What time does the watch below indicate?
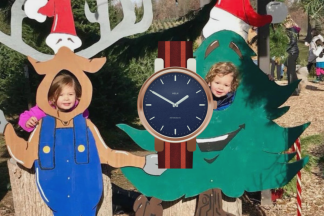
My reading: 1:50
